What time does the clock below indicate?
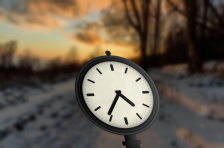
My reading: 4:36
